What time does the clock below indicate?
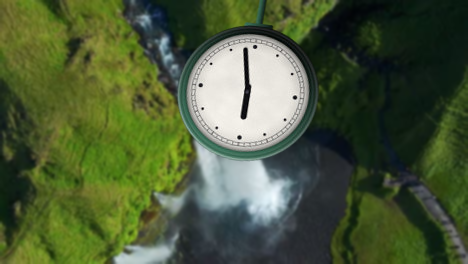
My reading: 5:58
